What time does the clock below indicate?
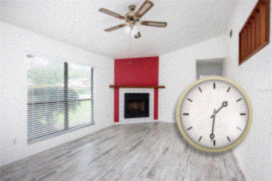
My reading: 1:31
